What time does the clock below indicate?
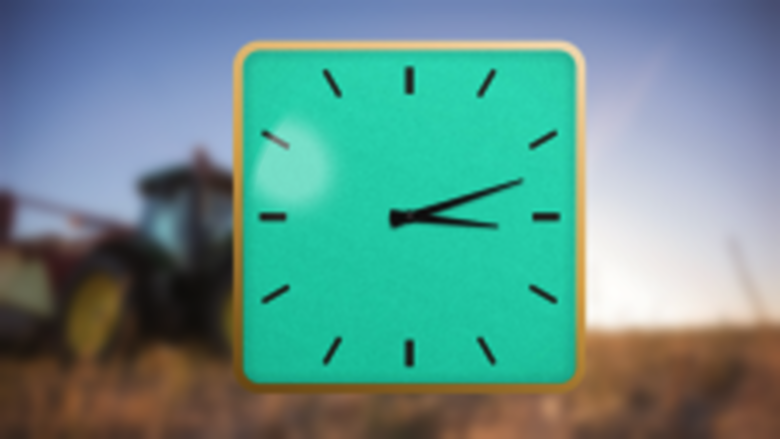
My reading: 3:12
